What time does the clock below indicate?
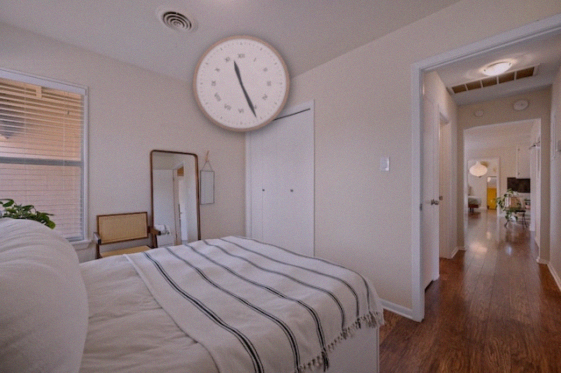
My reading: 11:26
